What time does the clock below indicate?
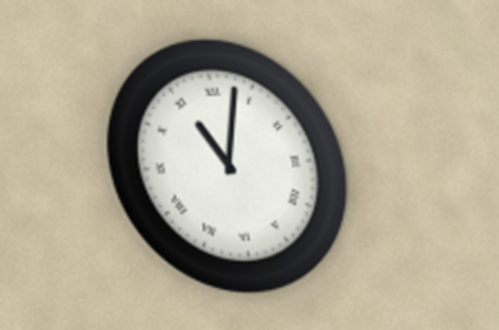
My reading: 11:03
